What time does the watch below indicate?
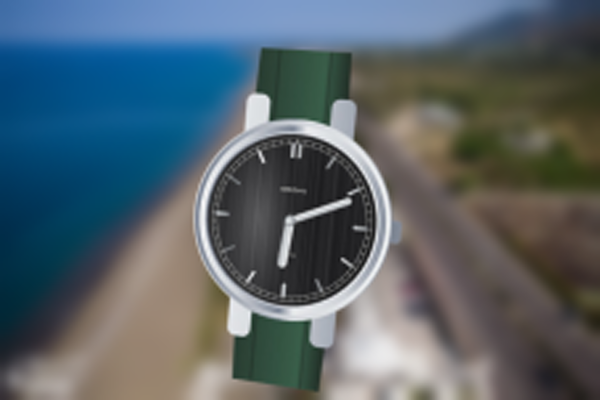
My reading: 6:11
